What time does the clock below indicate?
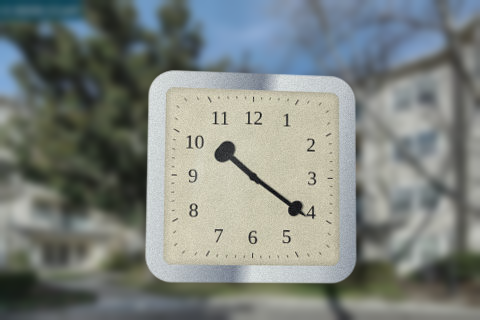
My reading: 10:21
